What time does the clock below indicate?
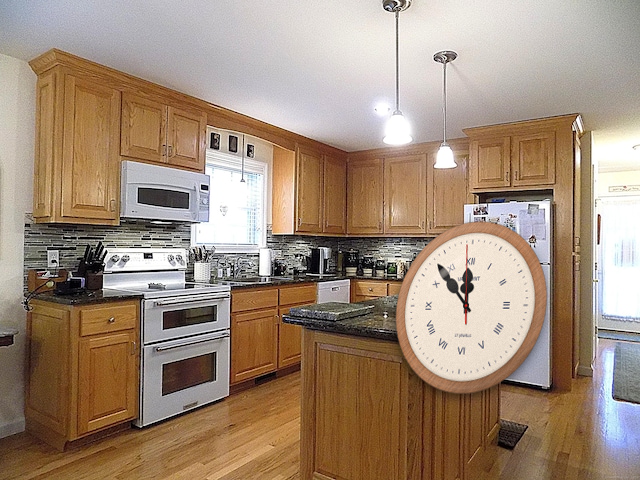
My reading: 11:52:59
